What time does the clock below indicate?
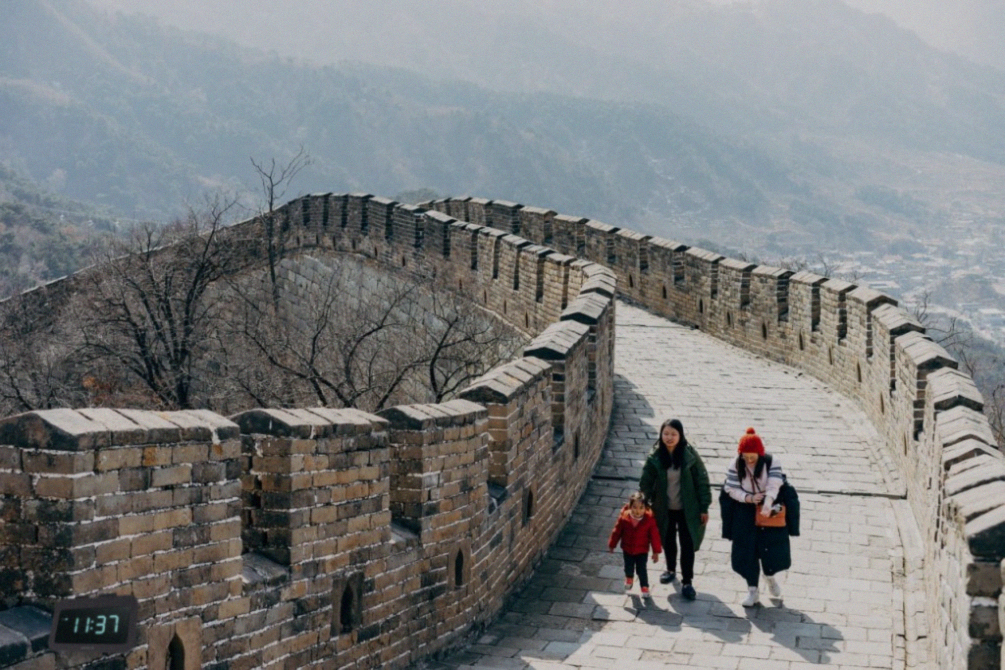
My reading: 11:37
